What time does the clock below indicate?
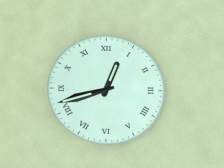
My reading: 12:42
